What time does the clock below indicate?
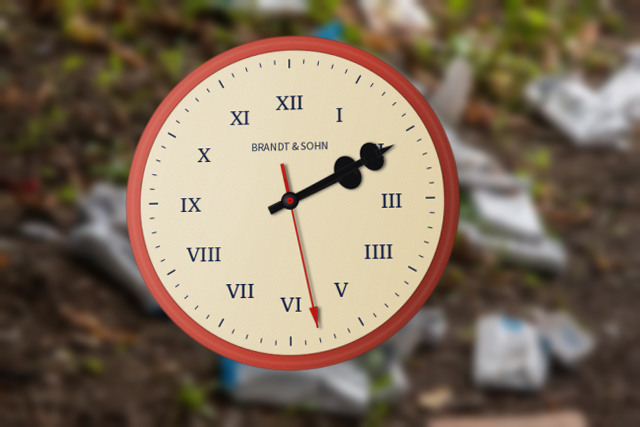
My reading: 2:10:28
